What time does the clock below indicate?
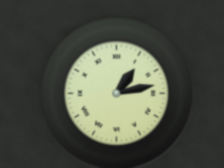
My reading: 1:13
